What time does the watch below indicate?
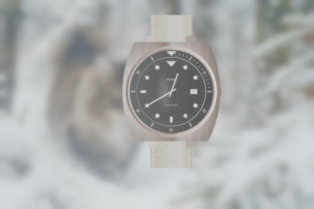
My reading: 12:40
